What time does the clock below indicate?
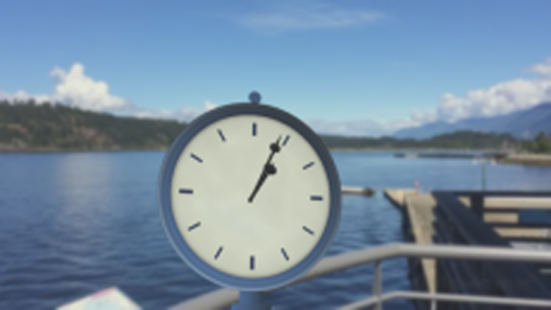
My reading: 1:04
